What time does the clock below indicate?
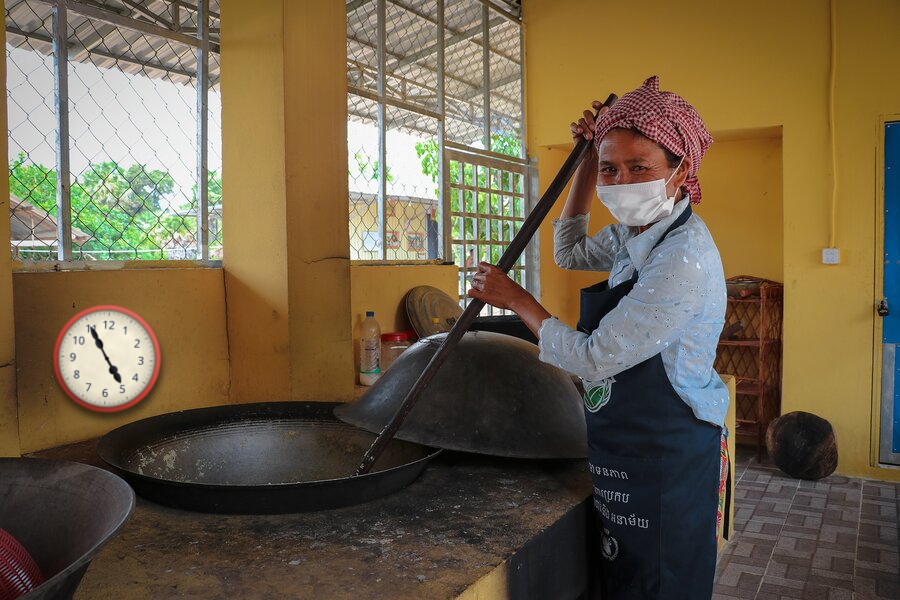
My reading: 4:55
